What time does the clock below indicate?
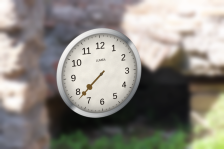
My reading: 7:38
